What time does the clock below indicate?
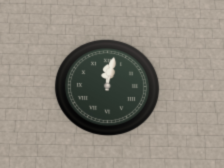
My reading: 12:02
